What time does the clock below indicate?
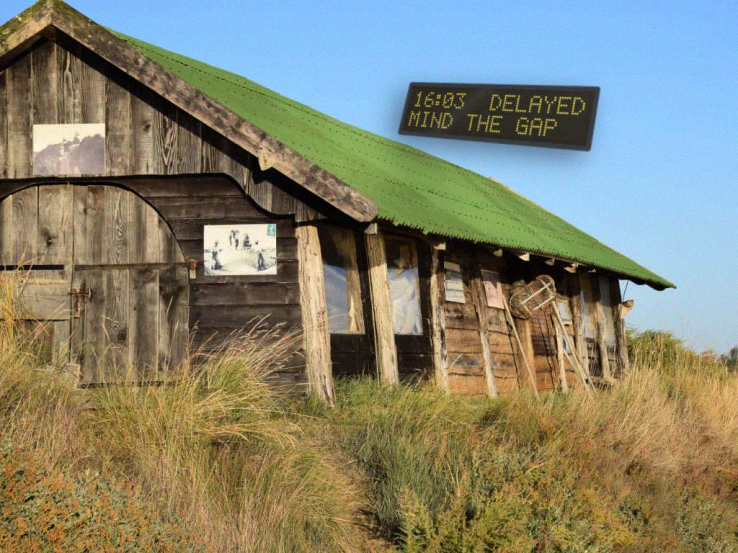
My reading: 16:03
